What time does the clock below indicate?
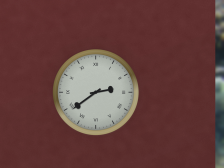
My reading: 2:39
